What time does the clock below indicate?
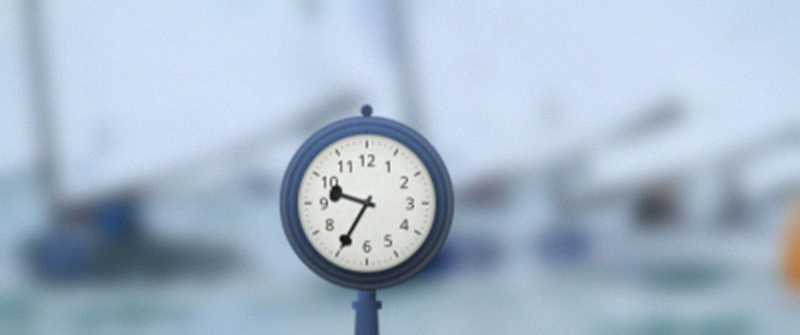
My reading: 9:35
